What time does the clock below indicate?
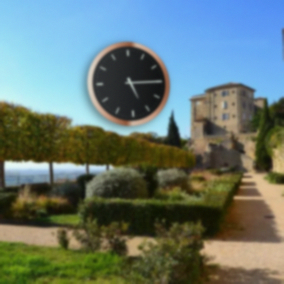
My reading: 5:15
